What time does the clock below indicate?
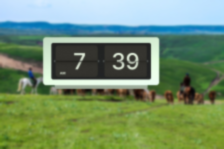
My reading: 7:39
